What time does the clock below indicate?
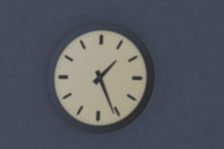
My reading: 1:26
